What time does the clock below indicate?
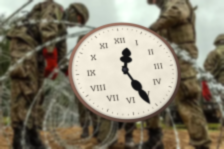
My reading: 12:26
